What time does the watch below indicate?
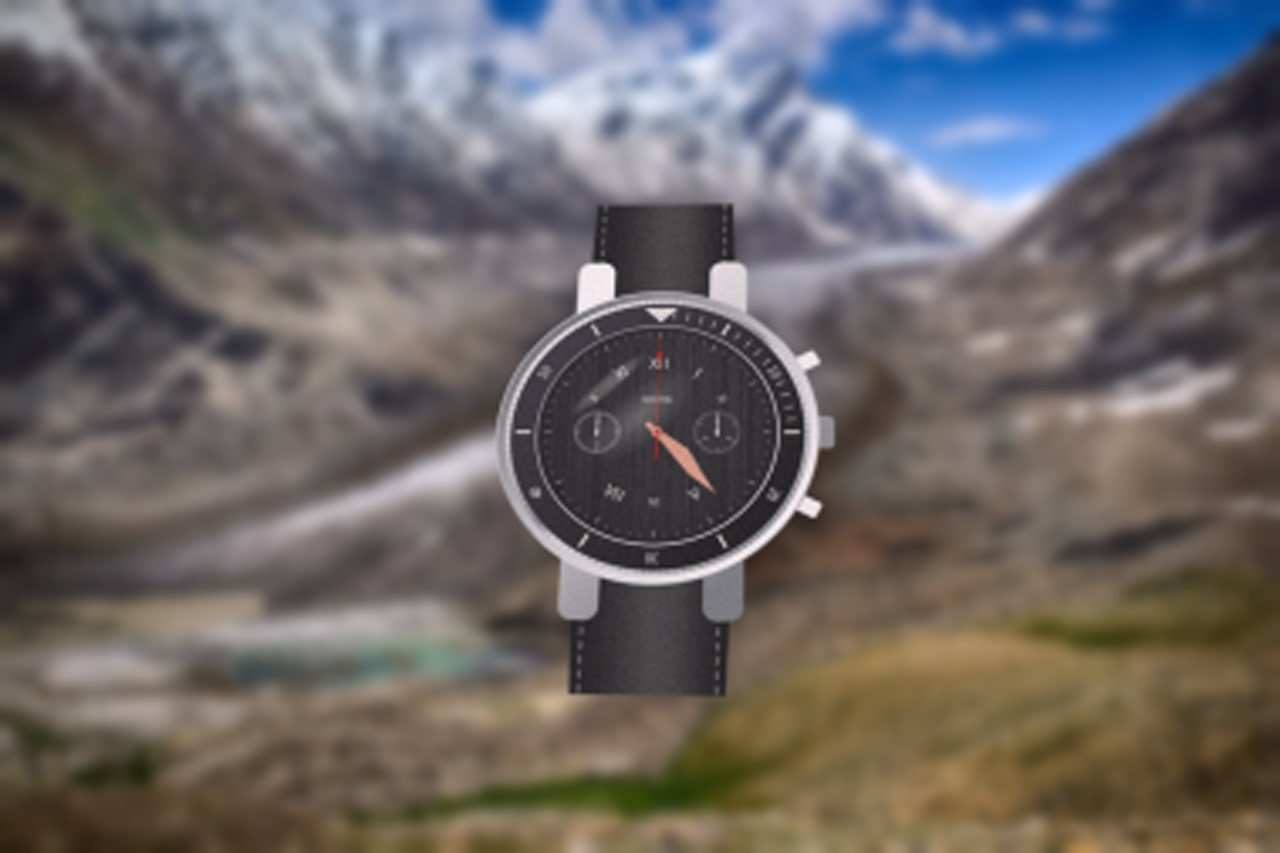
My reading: 4:23
